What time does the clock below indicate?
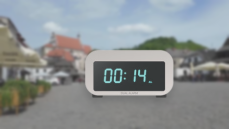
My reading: 0:14
